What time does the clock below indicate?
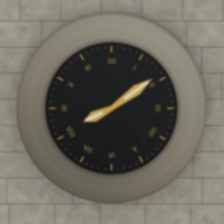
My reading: 8:09
